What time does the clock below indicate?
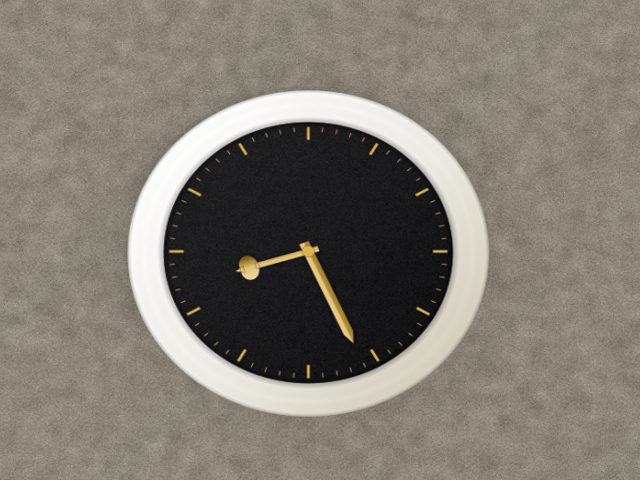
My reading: 8:26
